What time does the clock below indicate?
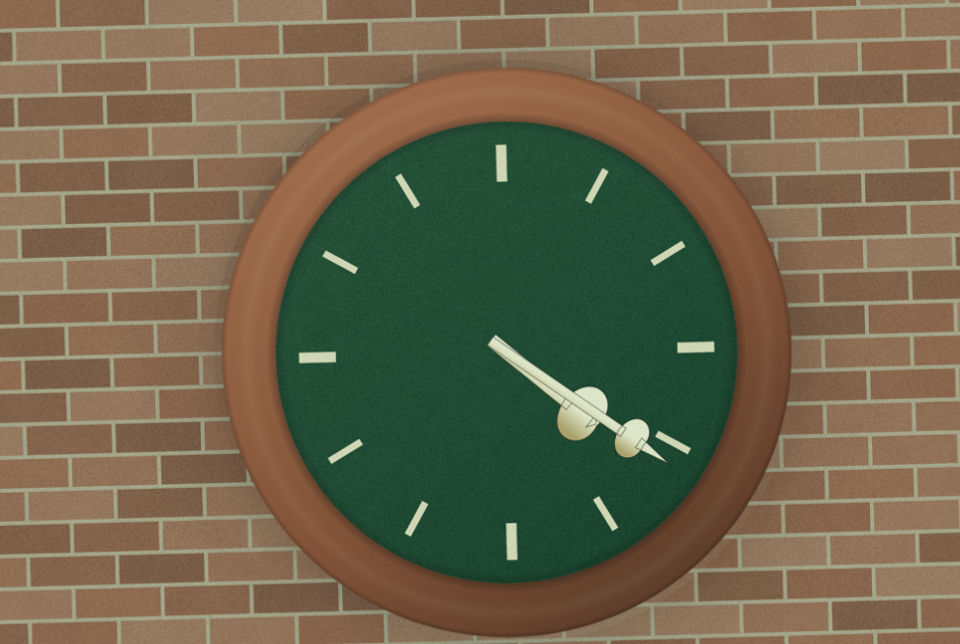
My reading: 4:21
